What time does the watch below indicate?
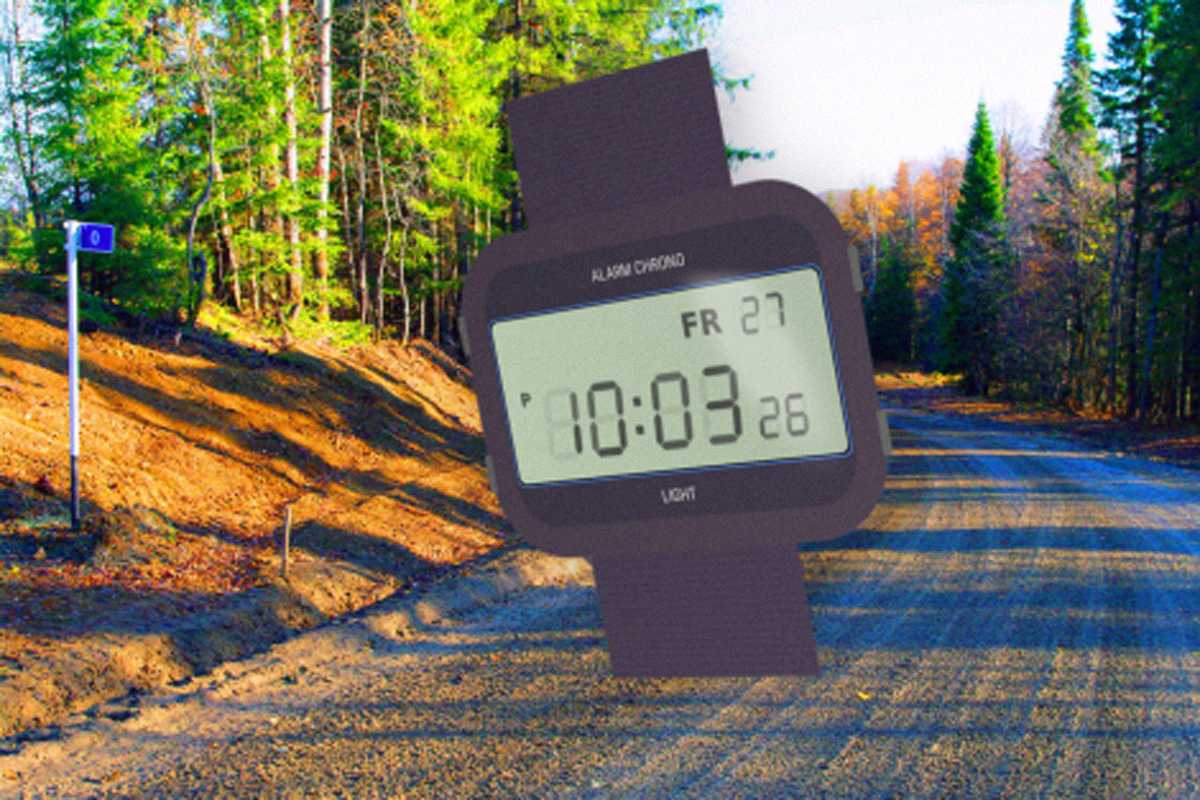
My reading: 10:03:26
